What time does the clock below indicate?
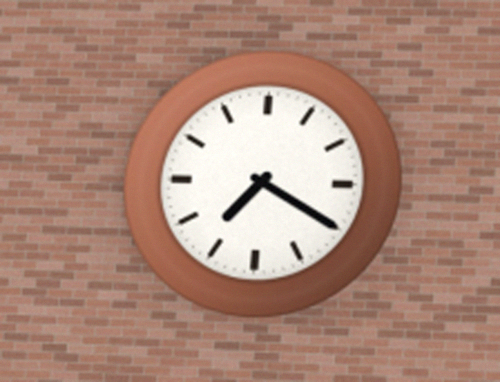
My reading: 7:20
